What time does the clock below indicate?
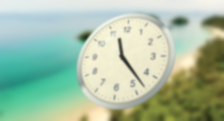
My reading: 11:23
